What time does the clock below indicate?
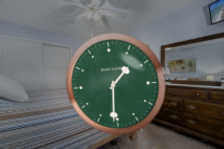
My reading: 1:31
